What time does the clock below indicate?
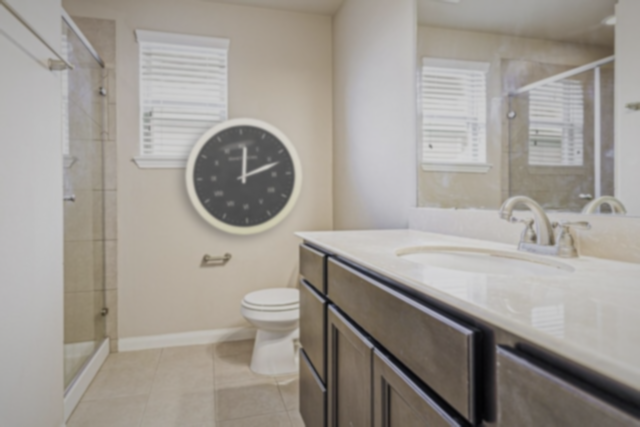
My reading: 12:12
